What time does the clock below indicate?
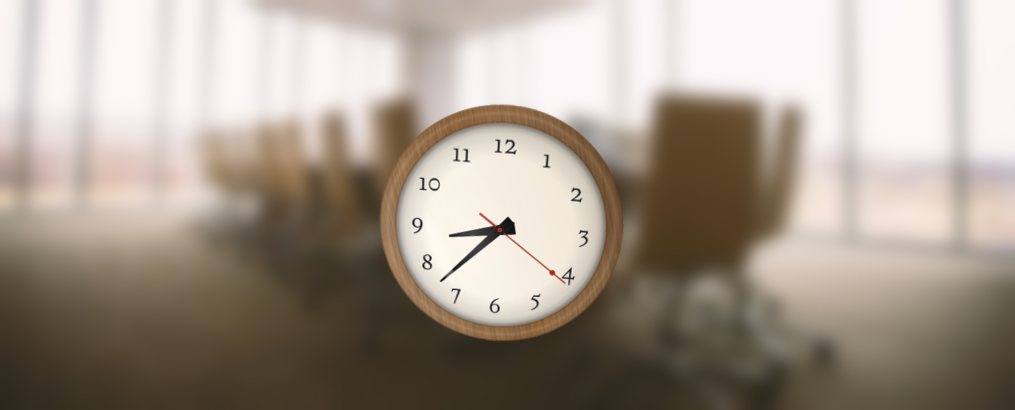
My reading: 8:37:21
